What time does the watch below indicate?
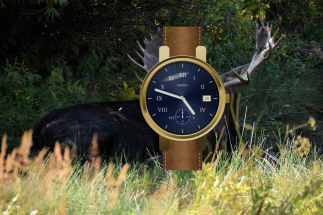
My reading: 4:48
